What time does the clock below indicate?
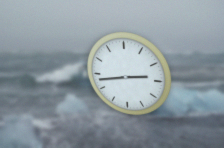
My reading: 2:43
